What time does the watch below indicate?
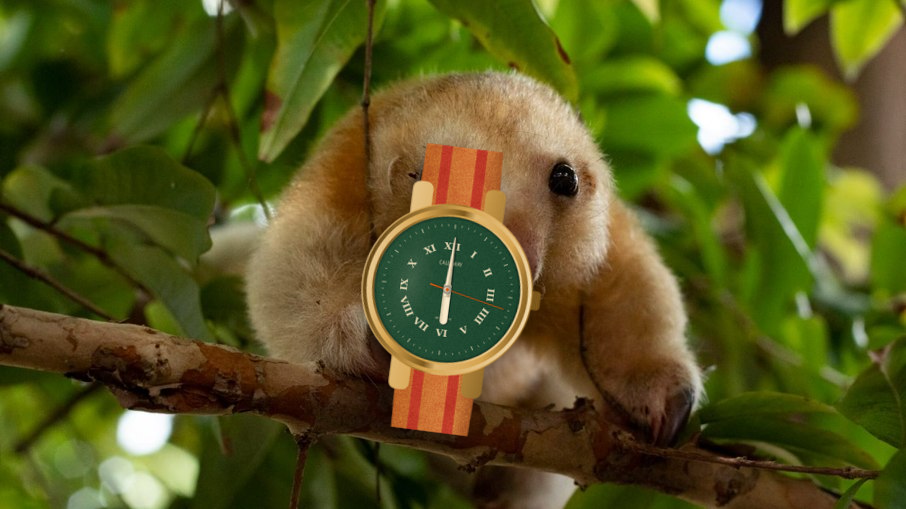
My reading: 6:00:17
